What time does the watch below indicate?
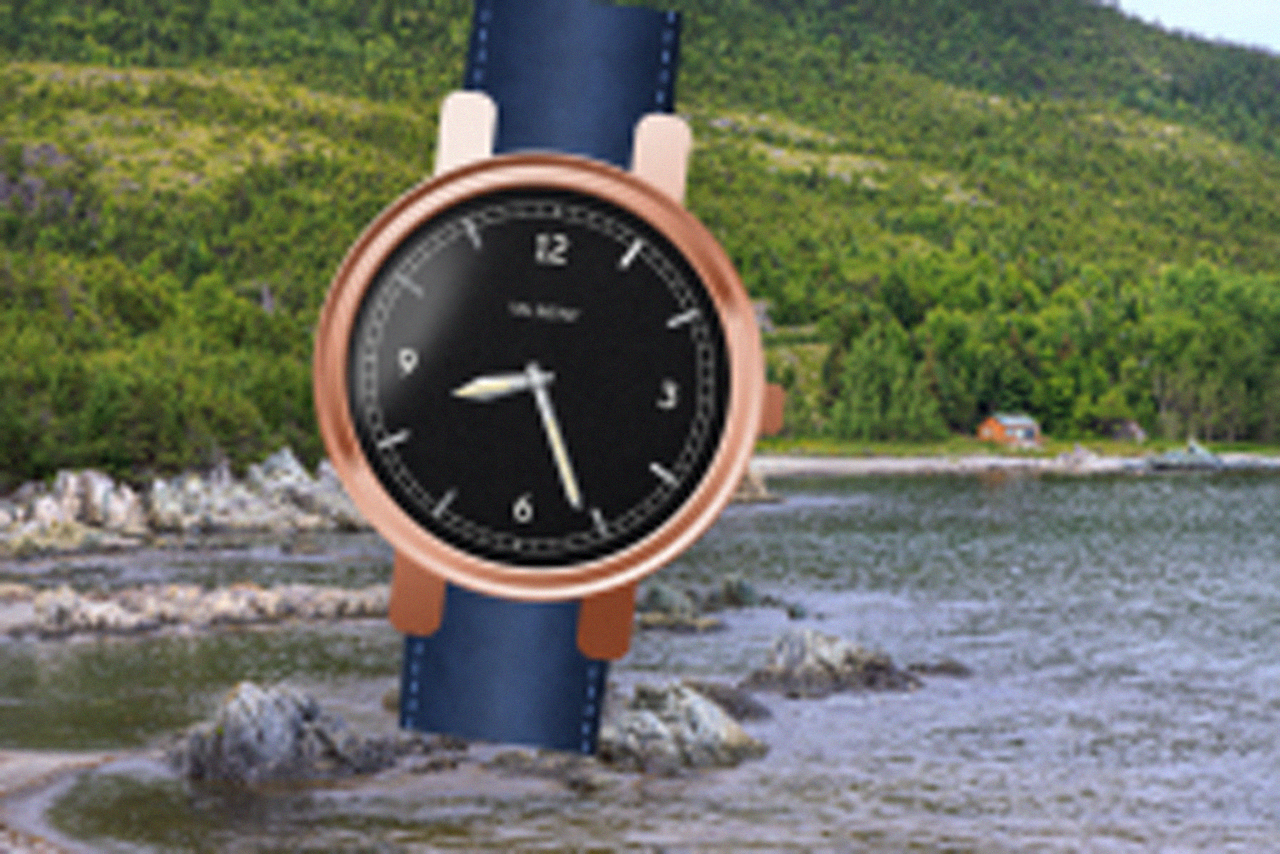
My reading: 8:26
